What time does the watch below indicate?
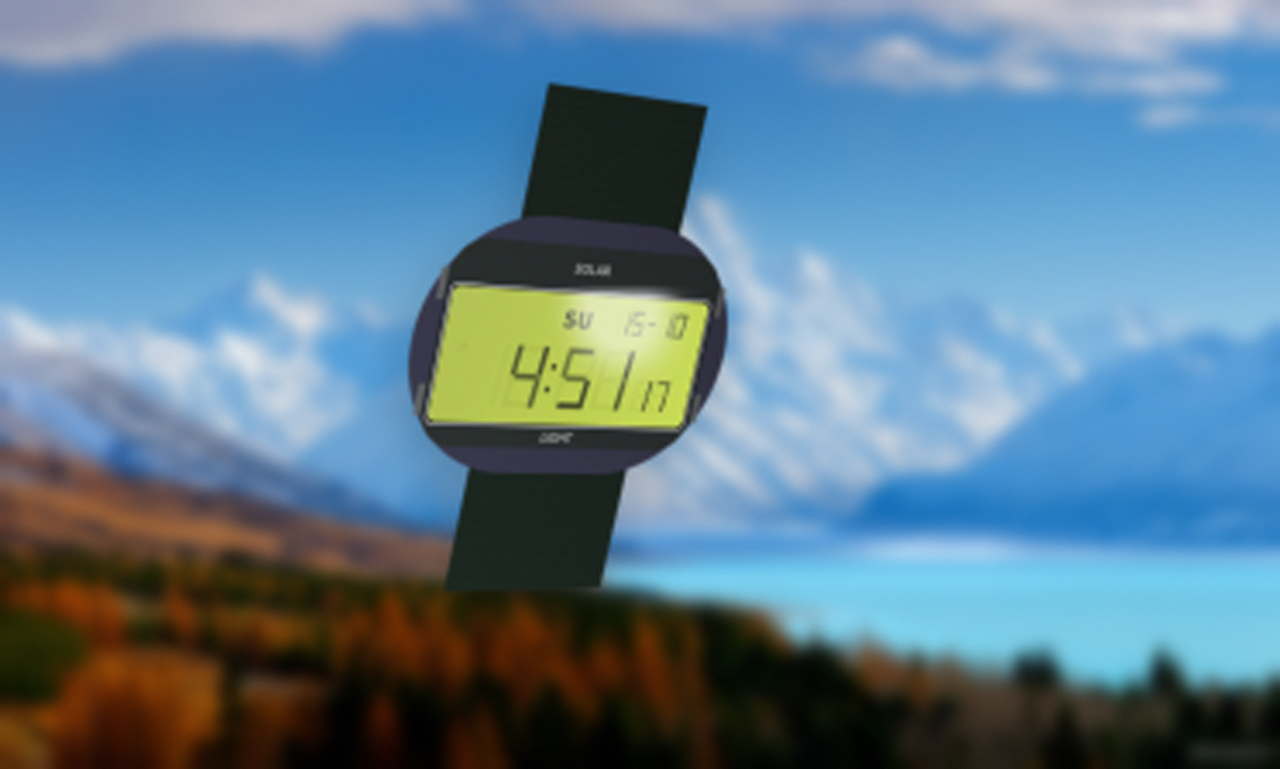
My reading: 4:51:17
